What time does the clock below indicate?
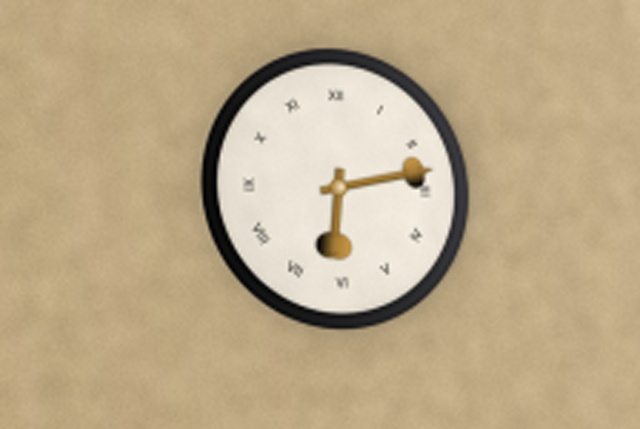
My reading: 6:13
